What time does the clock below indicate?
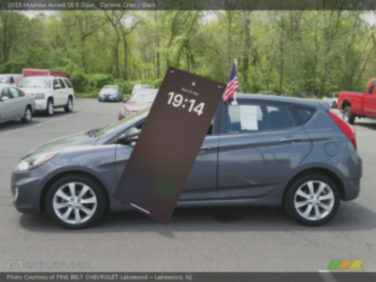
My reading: 19:14
